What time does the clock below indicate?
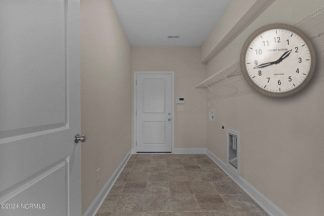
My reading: 1:43
